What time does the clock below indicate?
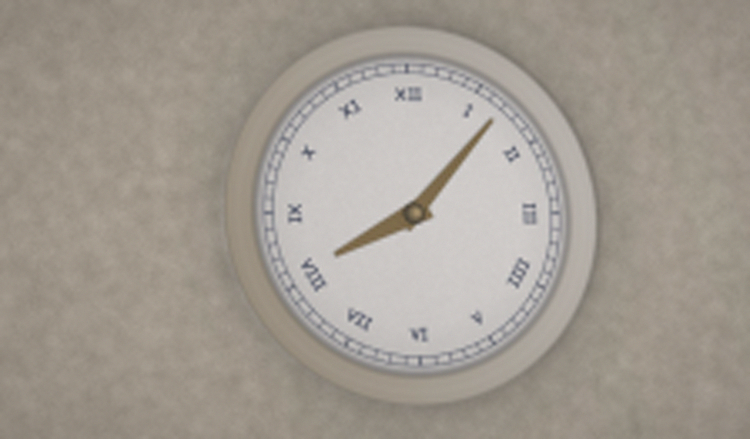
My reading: 8:07
